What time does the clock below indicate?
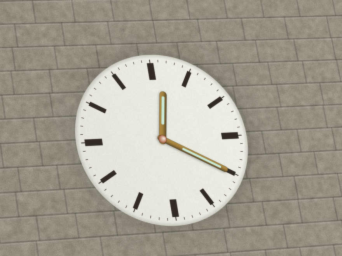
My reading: 12:20
